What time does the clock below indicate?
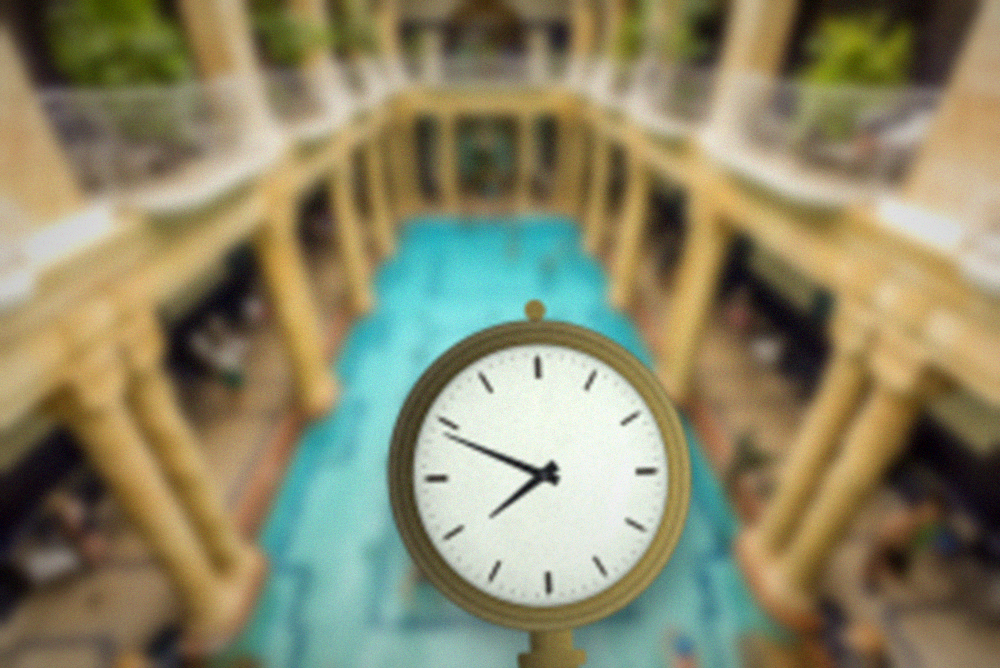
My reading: 7:49
